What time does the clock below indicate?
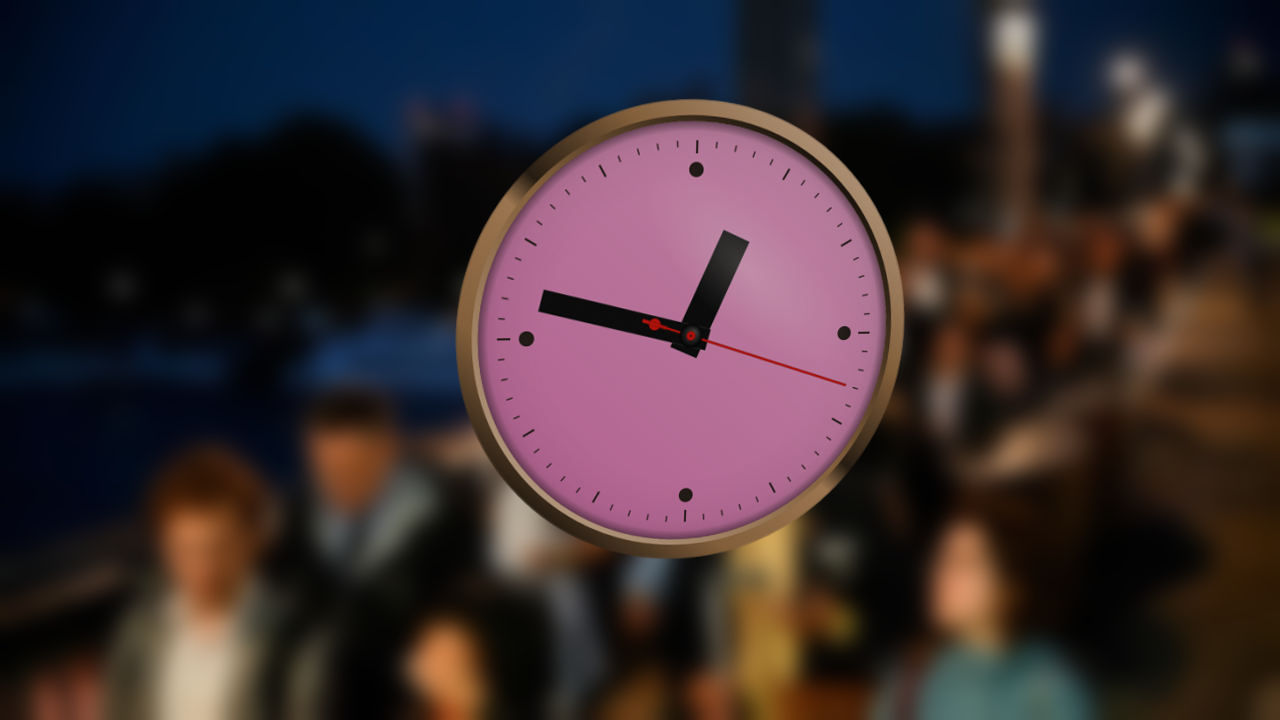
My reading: 12:47:18
